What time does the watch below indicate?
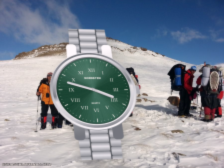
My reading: 3:48
